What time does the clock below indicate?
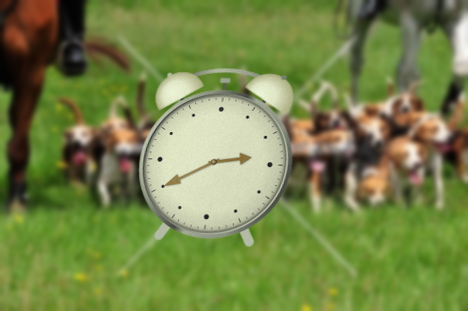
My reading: 2:40
